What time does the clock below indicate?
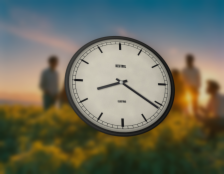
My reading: 8:21
